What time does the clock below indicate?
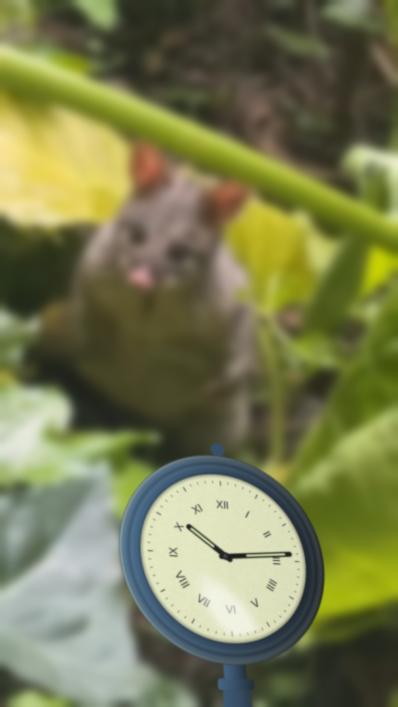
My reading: 10:14
